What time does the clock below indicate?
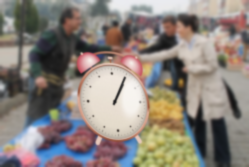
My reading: 1:05
